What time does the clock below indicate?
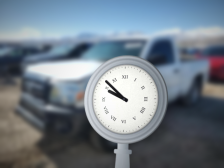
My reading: 9:52
